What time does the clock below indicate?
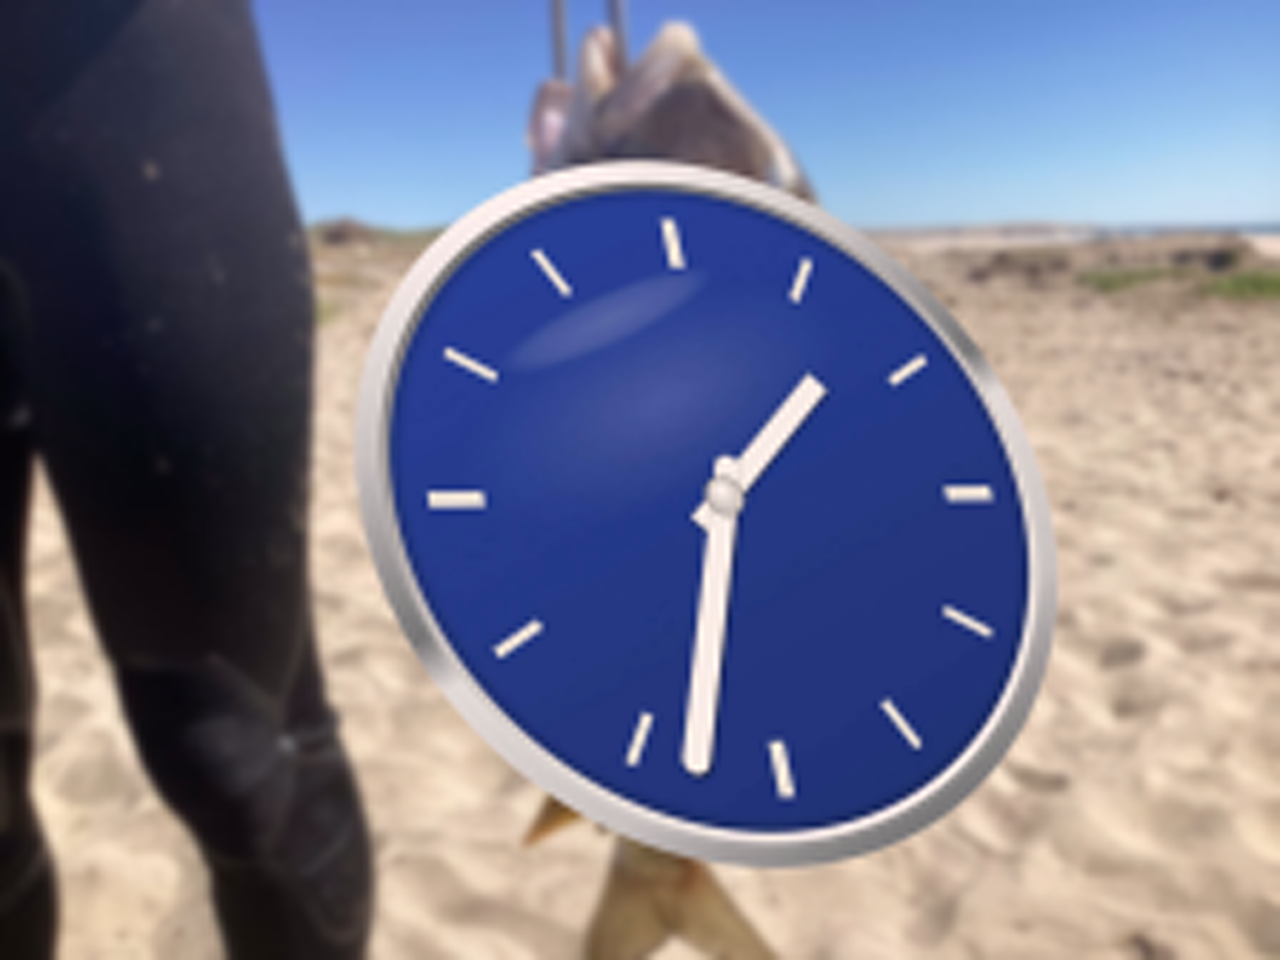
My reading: 1:33
